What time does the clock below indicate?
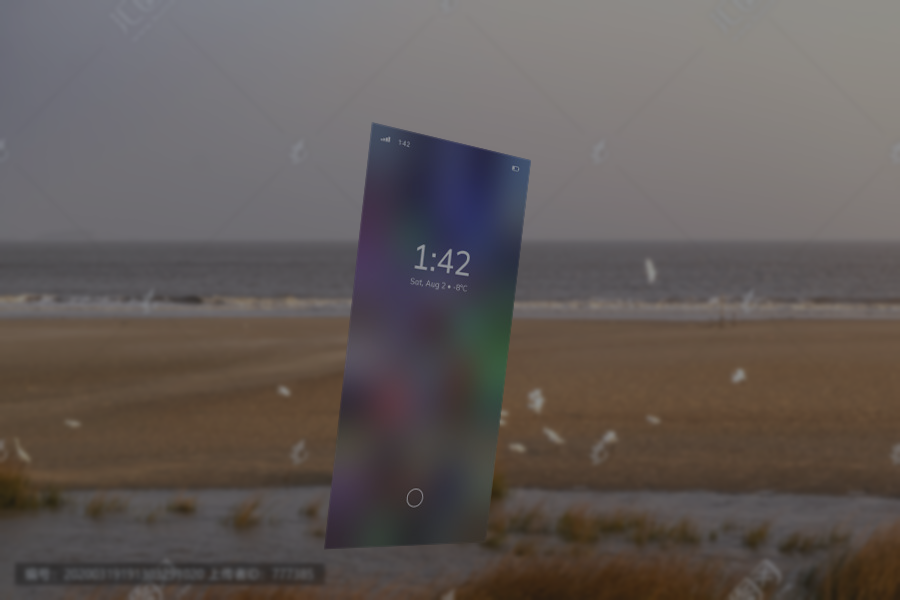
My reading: 1:42
